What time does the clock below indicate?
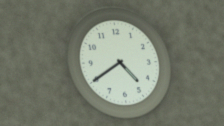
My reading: 4:40
